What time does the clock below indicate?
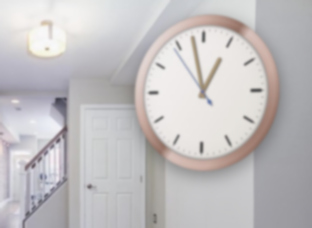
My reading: 12:57:54
